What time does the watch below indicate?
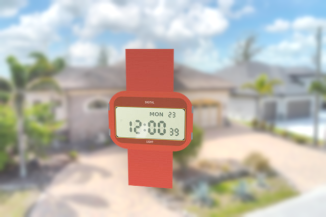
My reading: 12:00:39
